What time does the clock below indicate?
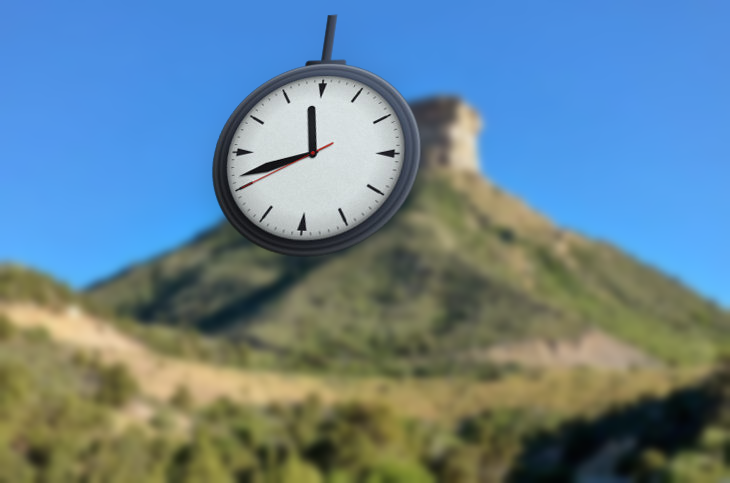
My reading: 11:41:40
